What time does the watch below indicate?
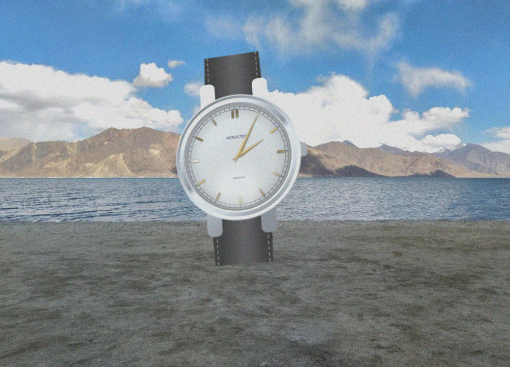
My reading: 2:05
